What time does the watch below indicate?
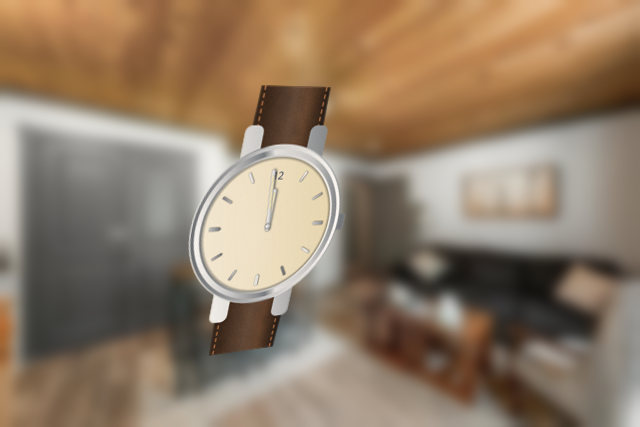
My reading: 11:59
